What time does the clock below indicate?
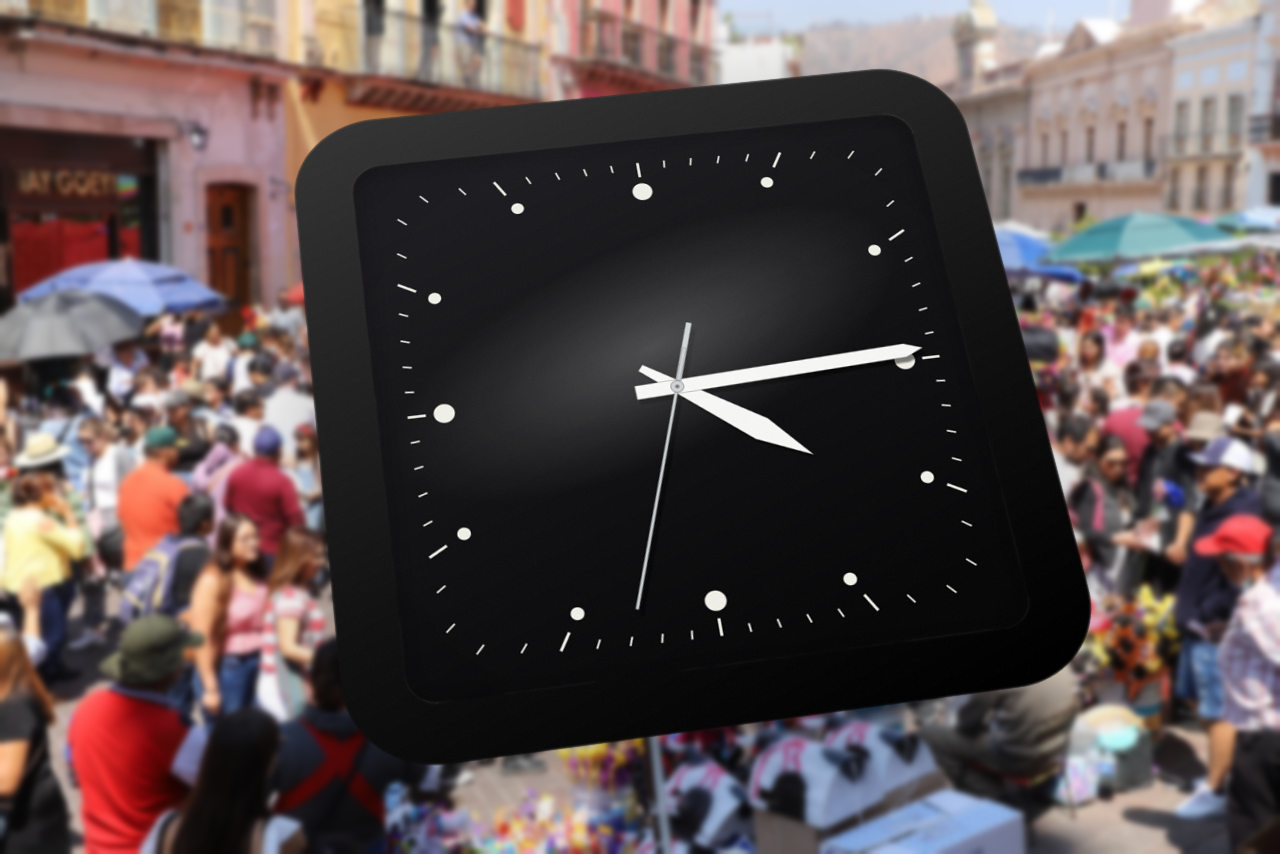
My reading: 4:14:33
